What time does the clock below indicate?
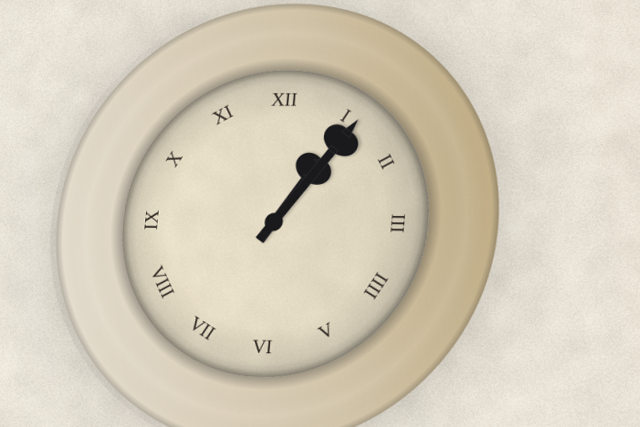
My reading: 1:06
